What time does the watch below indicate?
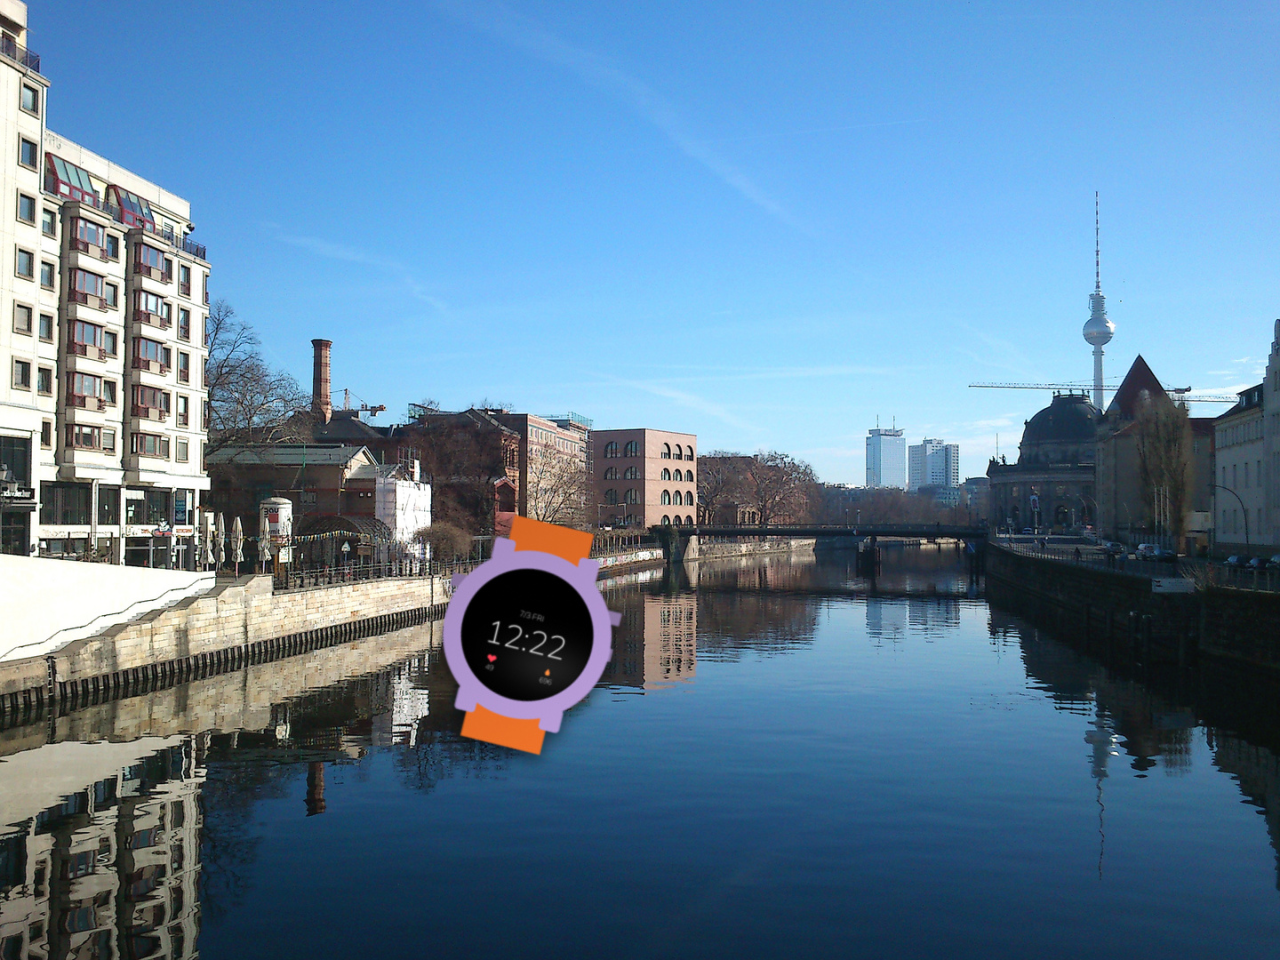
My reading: 12:22
